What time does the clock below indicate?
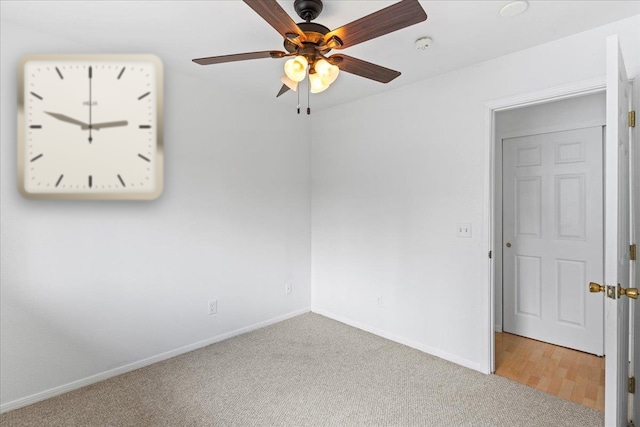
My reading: 2:48:00
